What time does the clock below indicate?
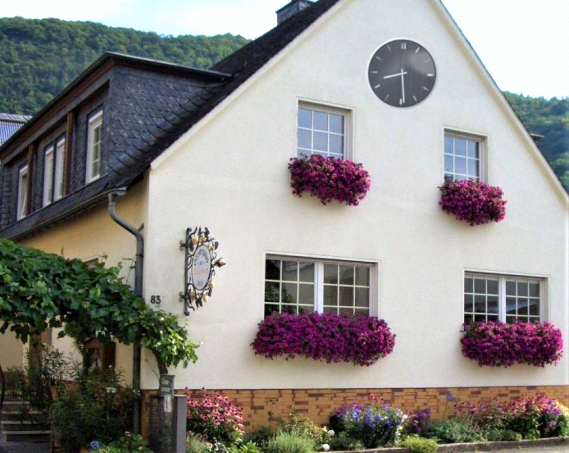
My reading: 8:29
